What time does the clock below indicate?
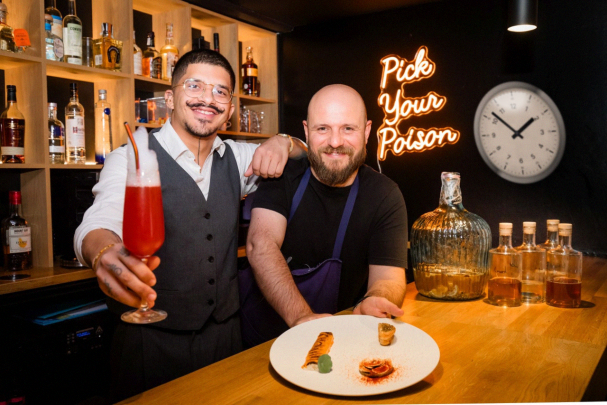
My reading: 1:52
